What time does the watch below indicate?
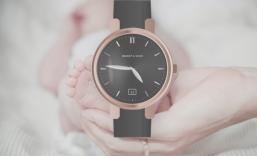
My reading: 4:46
